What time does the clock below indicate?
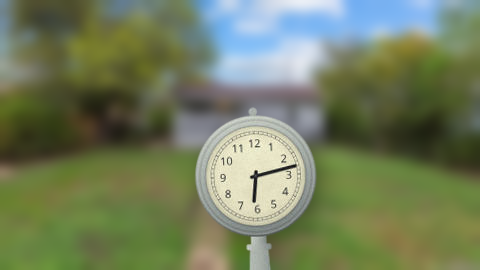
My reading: 6:13
